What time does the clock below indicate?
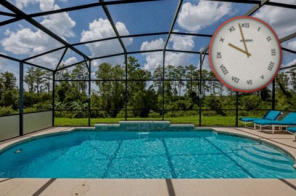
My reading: 9:58
